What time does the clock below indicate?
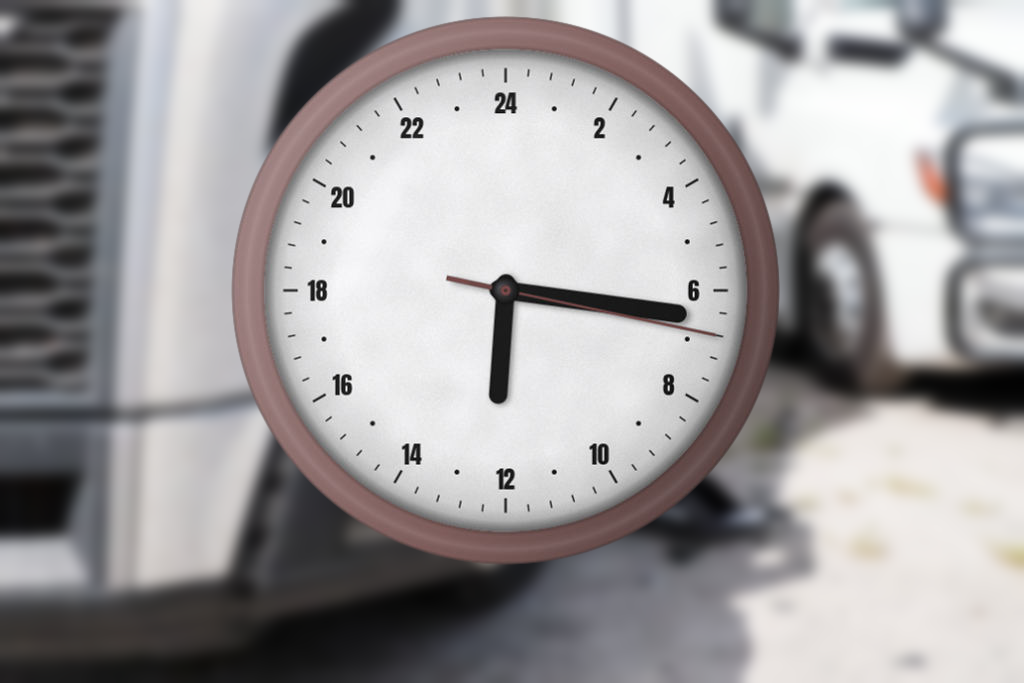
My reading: 12:16:17
